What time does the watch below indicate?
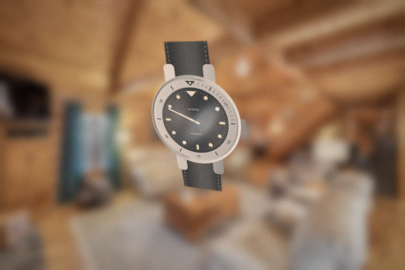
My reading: 9:49
